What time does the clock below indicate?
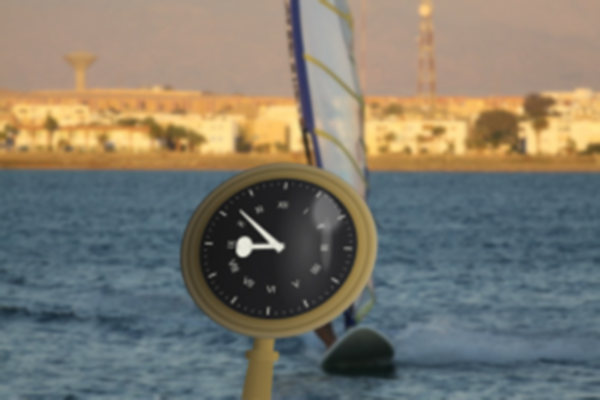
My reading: 8:52
